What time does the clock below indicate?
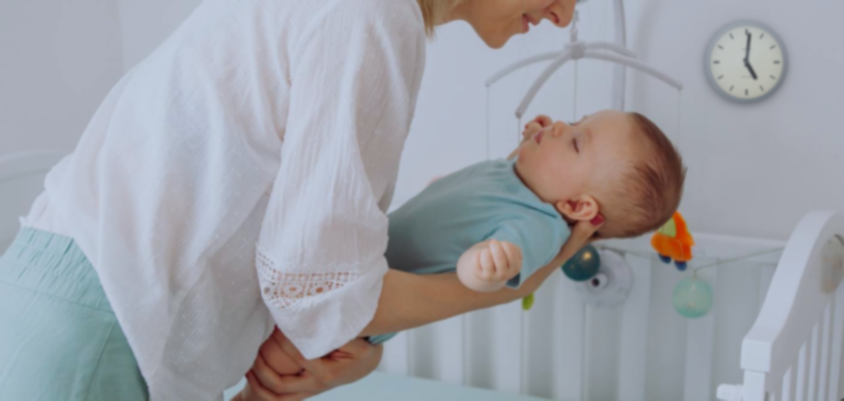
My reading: 5:01
